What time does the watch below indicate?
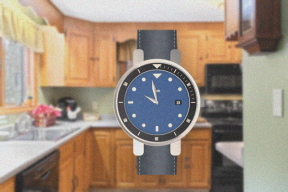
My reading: 9:58
